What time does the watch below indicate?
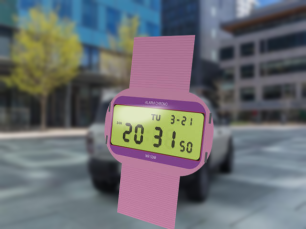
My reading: 20:31:50
